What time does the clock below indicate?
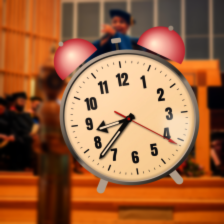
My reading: 8:37:21
